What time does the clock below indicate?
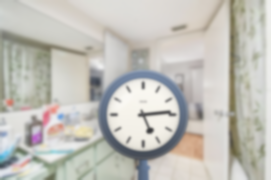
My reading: 5:14
